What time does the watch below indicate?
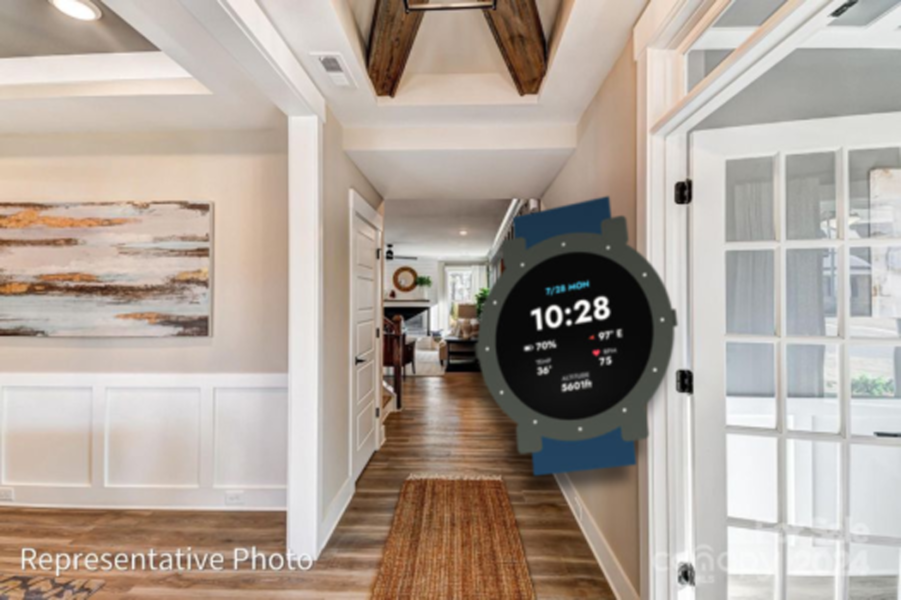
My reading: 10:28
